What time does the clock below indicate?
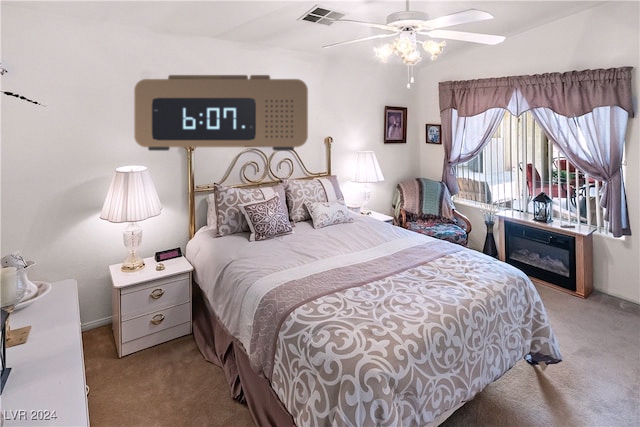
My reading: 6:07
